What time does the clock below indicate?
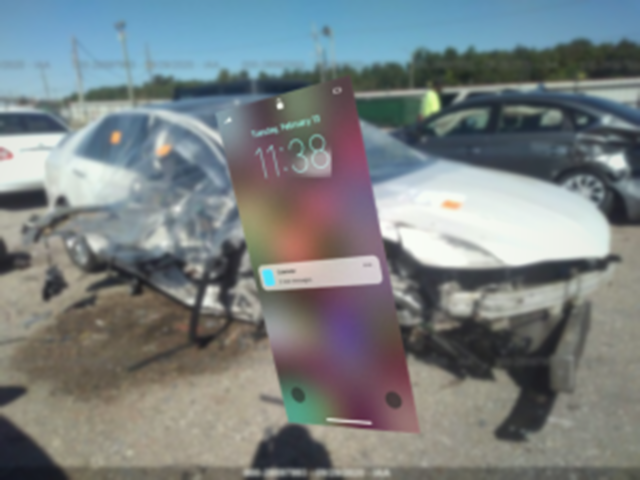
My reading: 11:38
